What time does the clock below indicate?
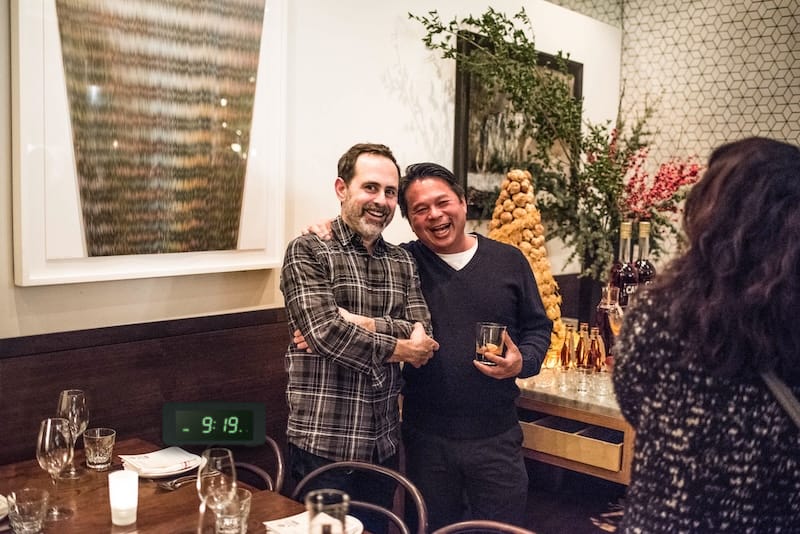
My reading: 9:19
